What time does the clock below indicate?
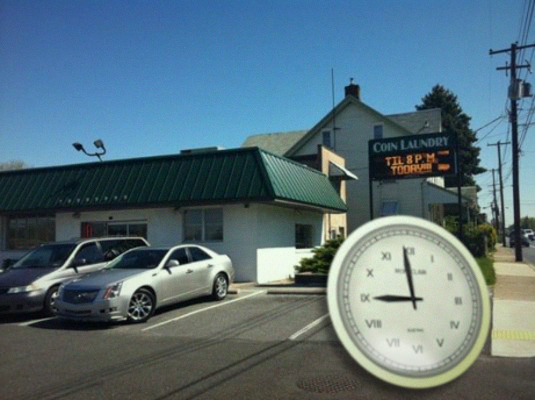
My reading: 8:59
